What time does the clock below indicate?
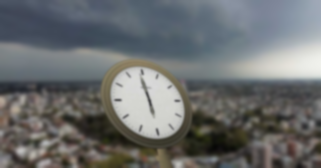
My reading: 5:59
